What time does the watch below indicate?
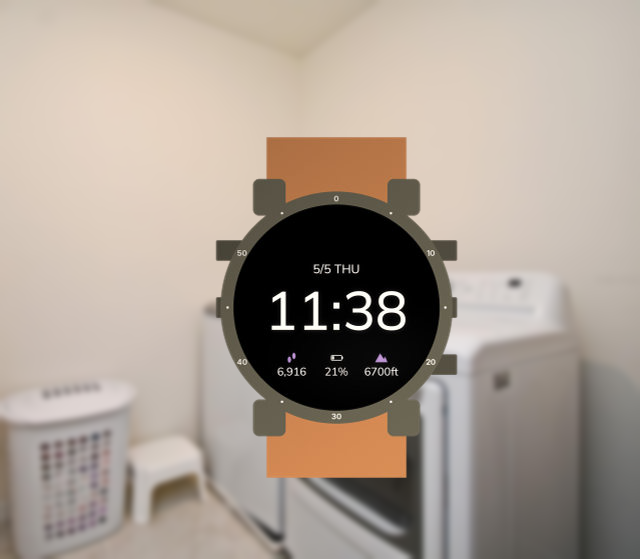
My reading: 11:38
